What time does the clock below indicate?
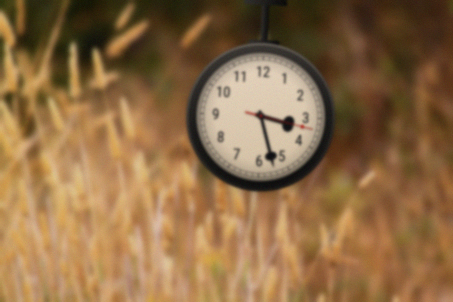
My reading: 3:27:17
